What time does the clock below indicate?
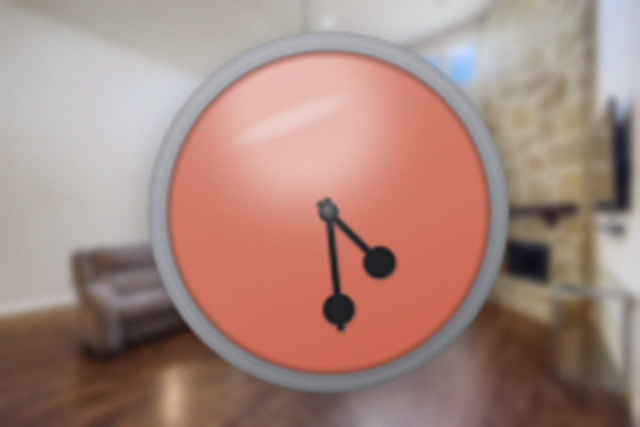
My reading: 4:29
